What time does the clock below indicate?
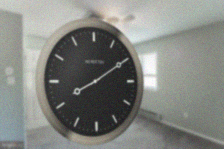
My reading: 8:10
